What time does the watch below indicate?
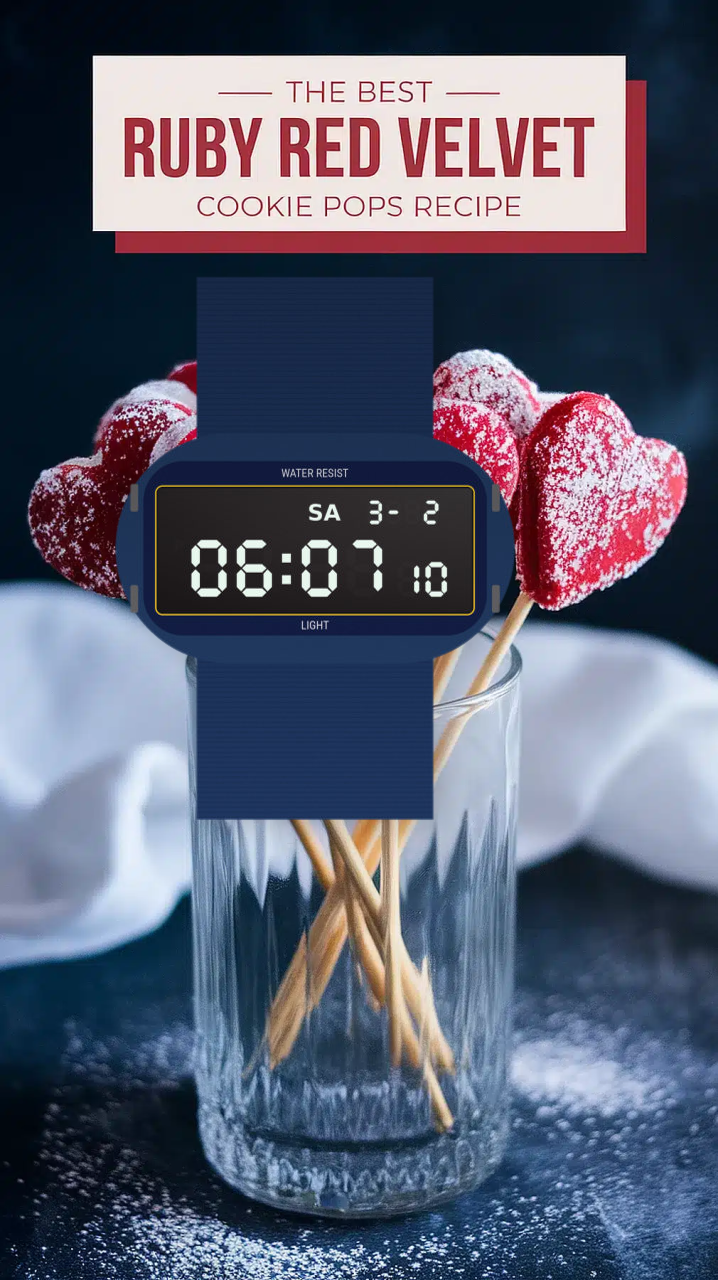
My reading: 6:07:10
